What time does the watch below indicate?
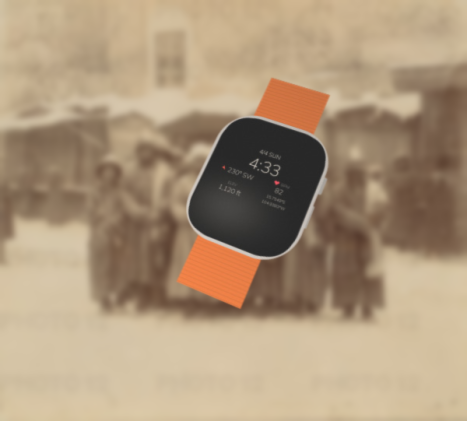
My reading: 4:33
